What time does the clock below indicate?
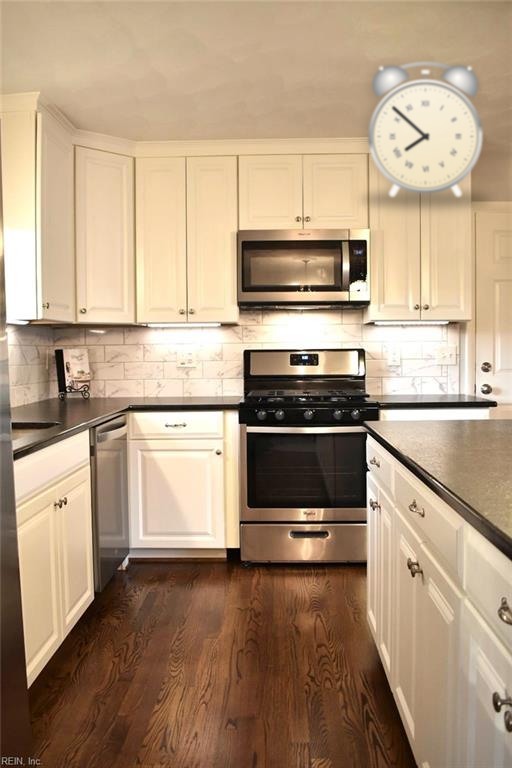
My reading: 7:52
